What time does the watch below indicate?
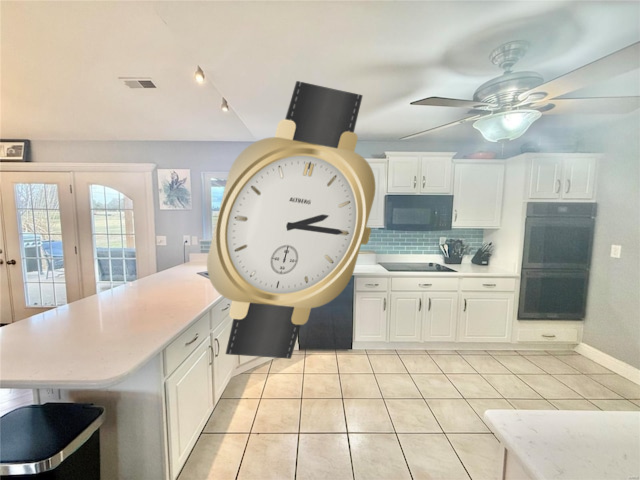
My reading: 2:15
